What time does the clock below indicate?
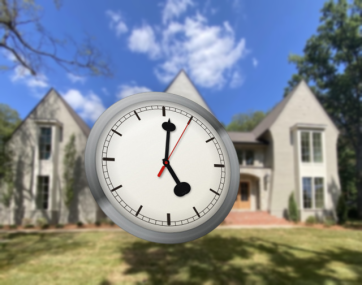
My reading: 5:01:05
